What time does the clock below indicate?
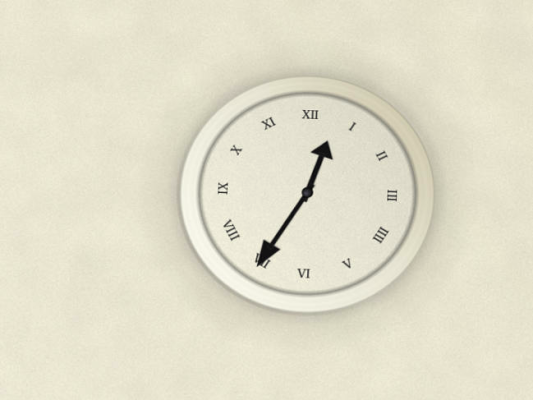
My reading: 12:35
